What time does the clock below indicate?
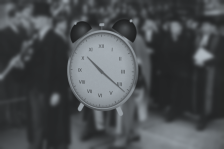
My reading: 10:21
